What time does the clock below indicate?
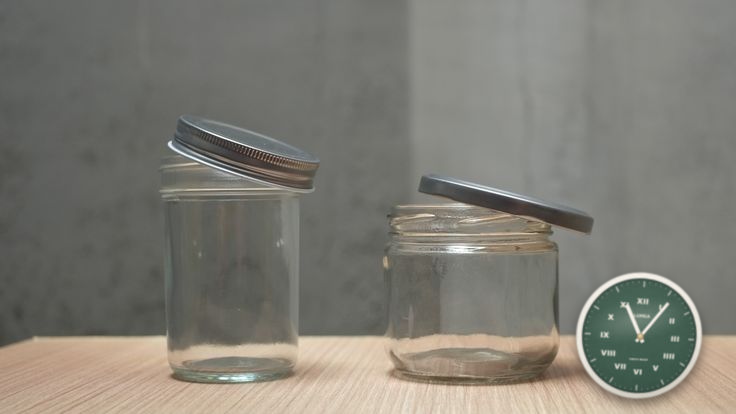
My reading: 11:06
